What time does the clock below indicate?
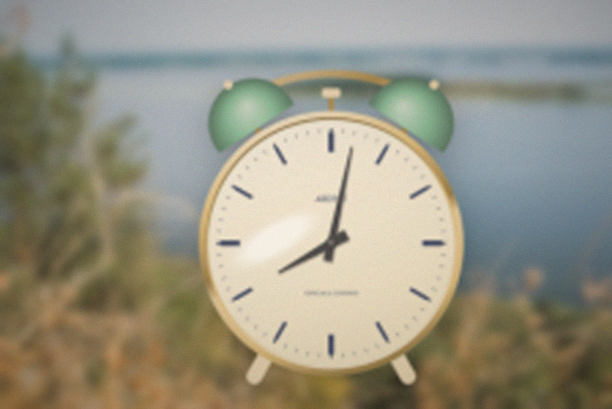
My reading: 8:02
